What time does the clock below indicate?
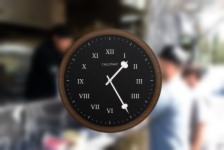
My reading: 1:25
